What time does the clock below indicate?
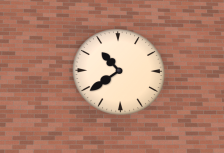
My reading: 10:39
